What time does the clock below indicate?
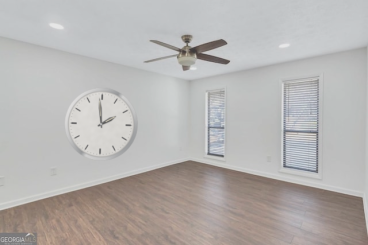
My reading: 1:59
